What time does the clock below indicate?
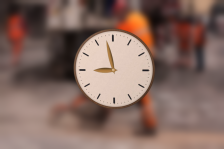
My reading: 8:58
